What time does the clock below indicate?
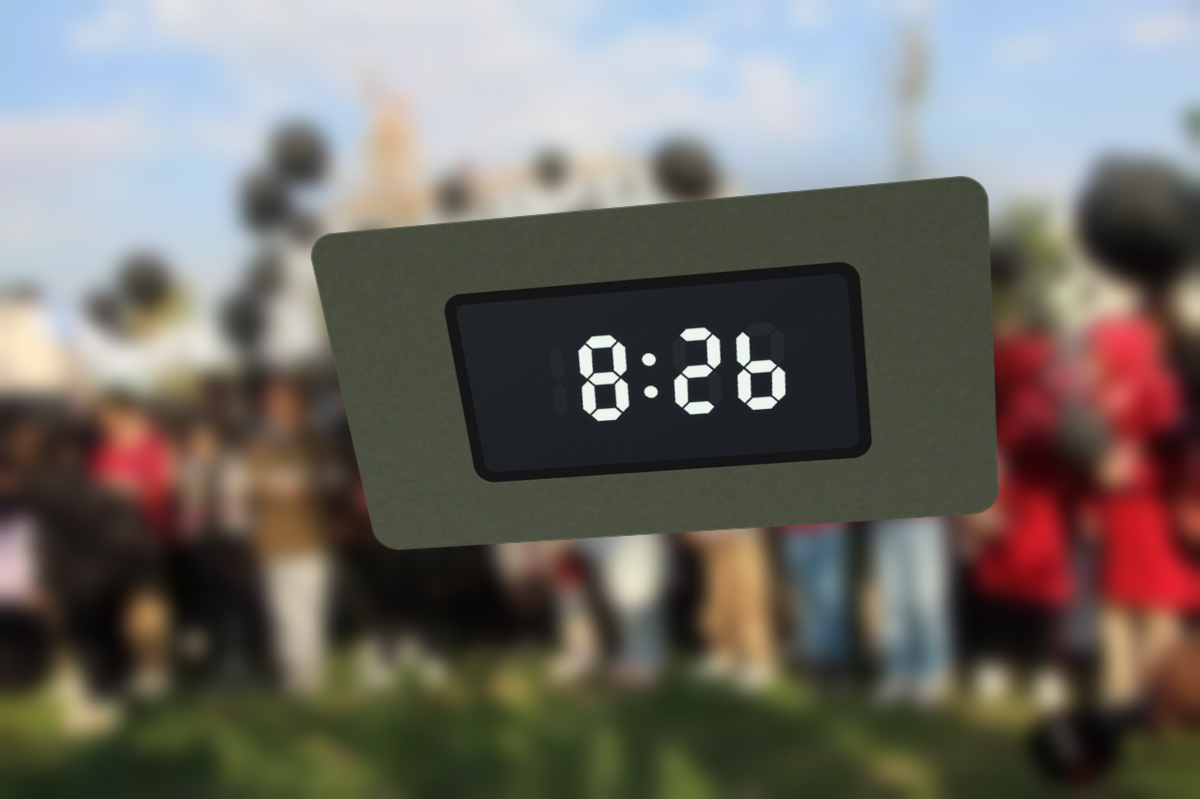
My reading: 8:26
